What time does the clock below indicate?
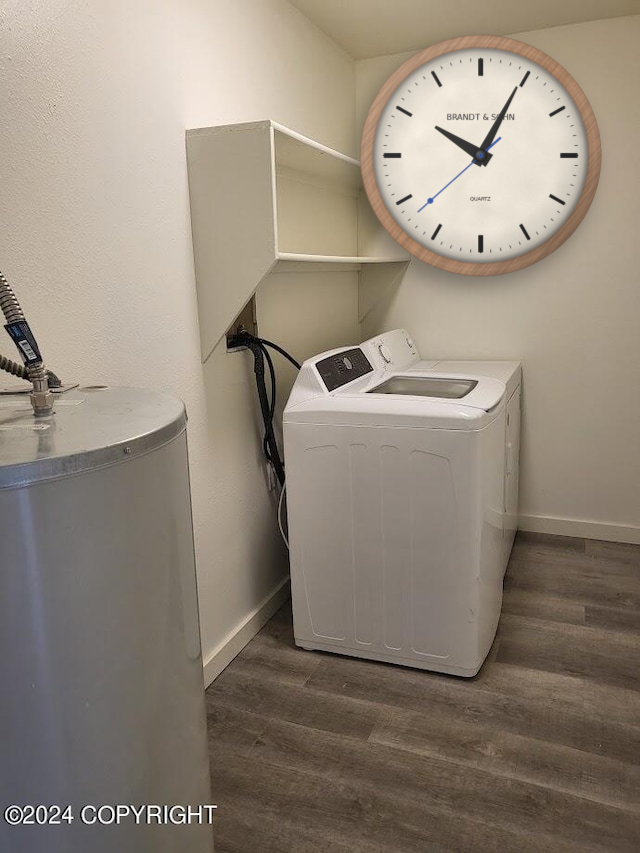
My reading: 10:04:38
